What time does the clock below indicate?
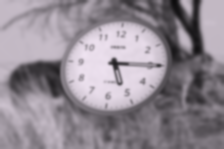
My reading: 5:15
